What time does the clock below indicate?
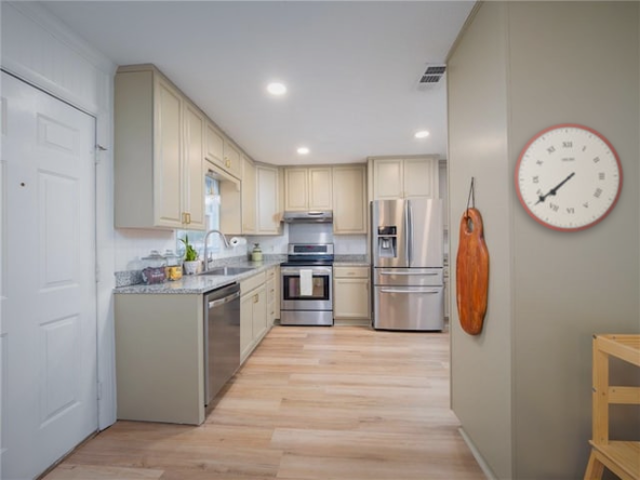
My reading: 7:39
